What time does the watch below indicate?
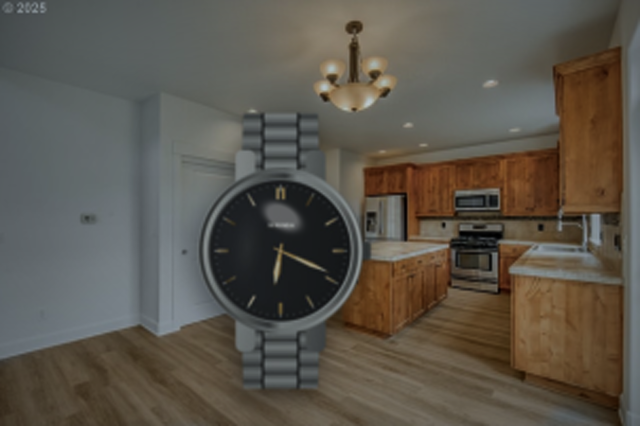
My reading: 6:19
